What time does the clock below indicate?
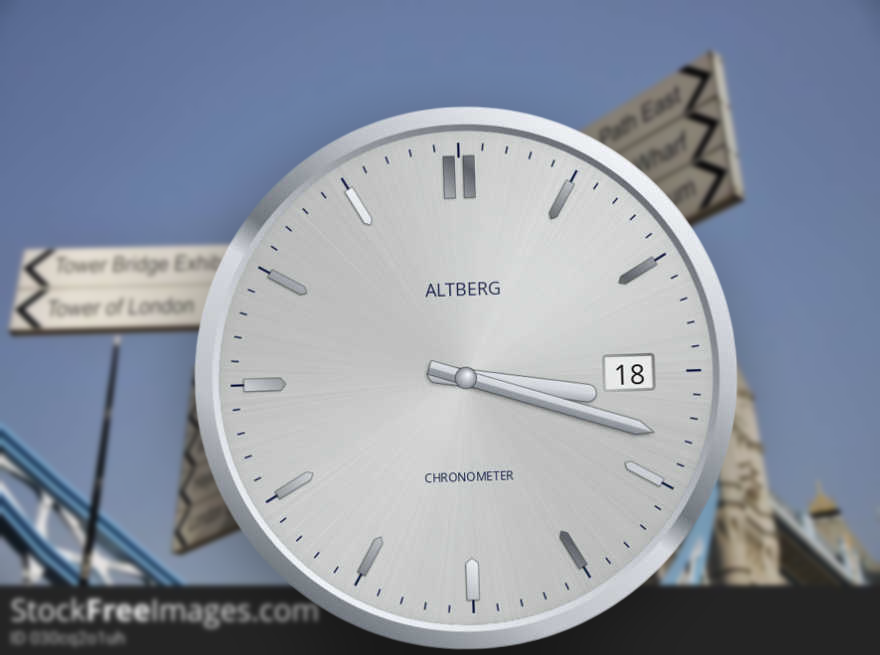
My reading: 3:18
